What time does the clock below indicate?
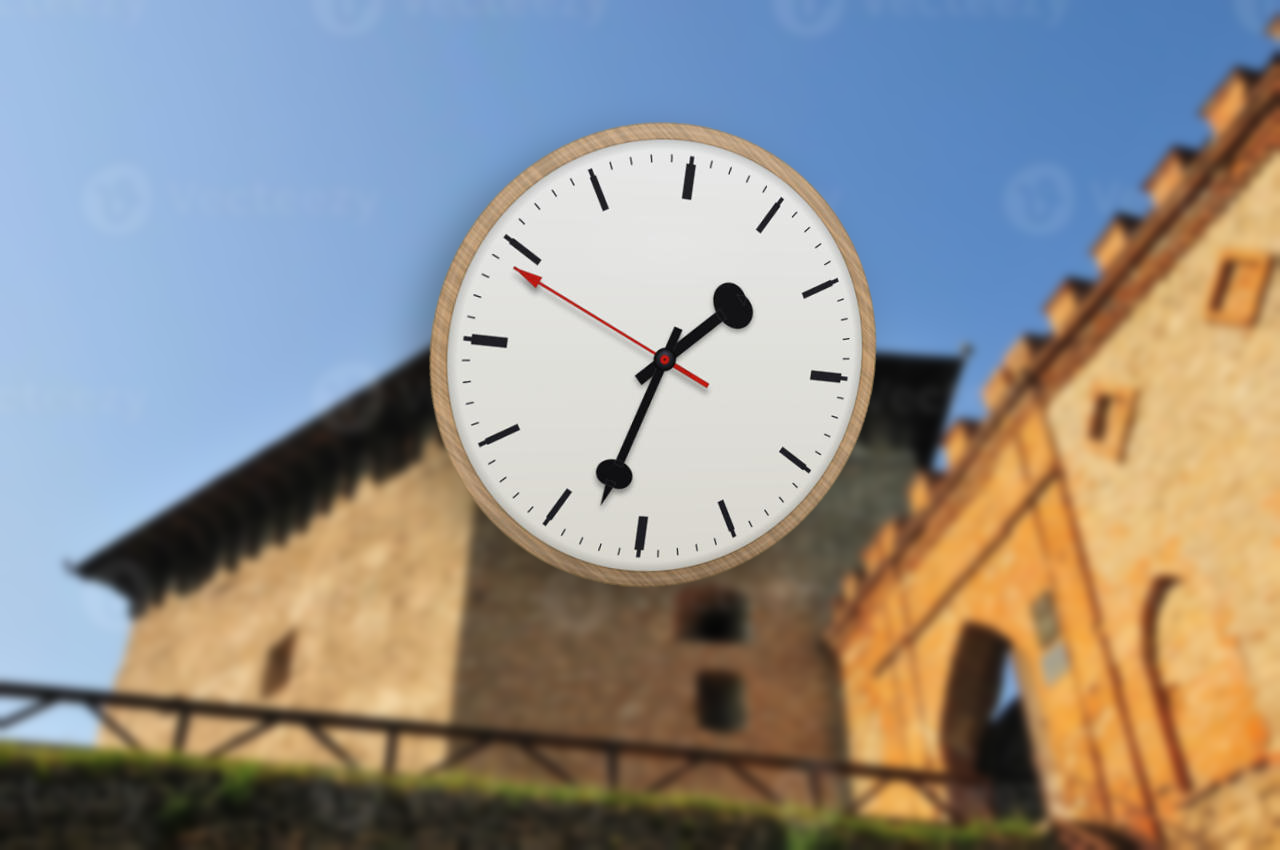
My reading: 1:32:49
